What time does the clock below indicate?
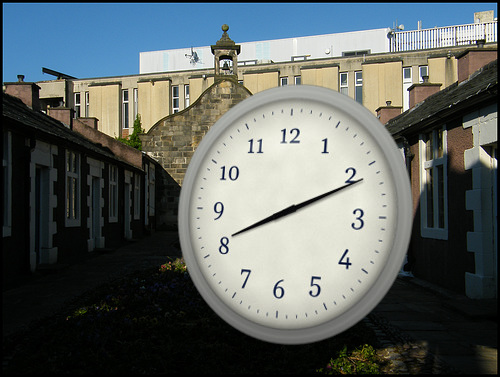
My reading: 8:11
